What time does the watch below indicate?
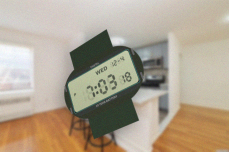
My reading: 7:03:18
